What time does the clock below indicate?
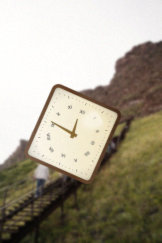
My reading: 11:46
